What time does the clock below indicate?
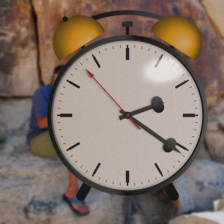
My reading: 2:20:53
